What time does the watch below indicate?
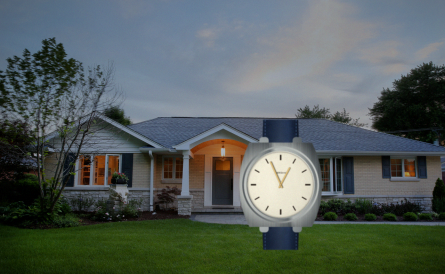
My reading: 12:56
